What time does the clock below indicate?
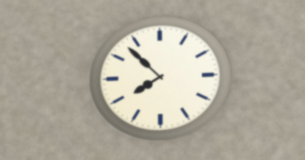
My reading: 7:53
